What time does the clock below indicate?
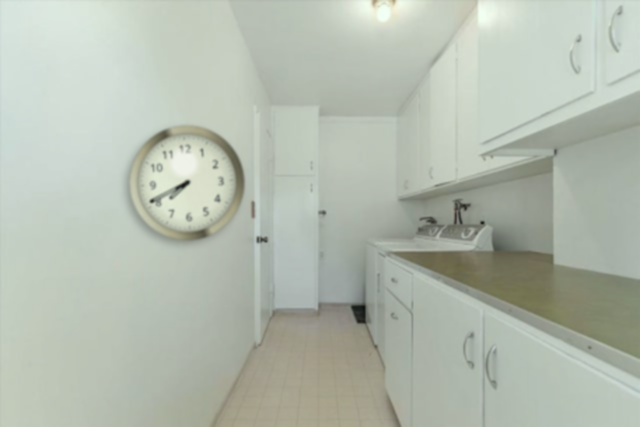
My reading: 7:41
